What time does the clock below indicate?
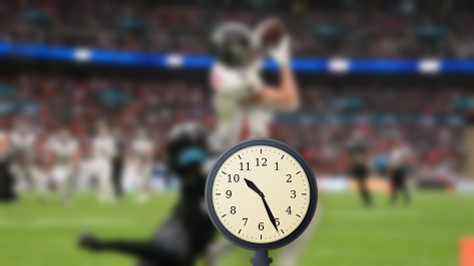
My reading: 10:26
